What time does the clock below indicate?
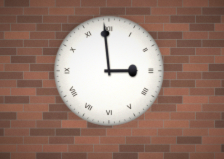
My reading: 2:59
